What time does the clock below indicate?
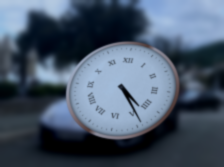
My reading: 4:24
